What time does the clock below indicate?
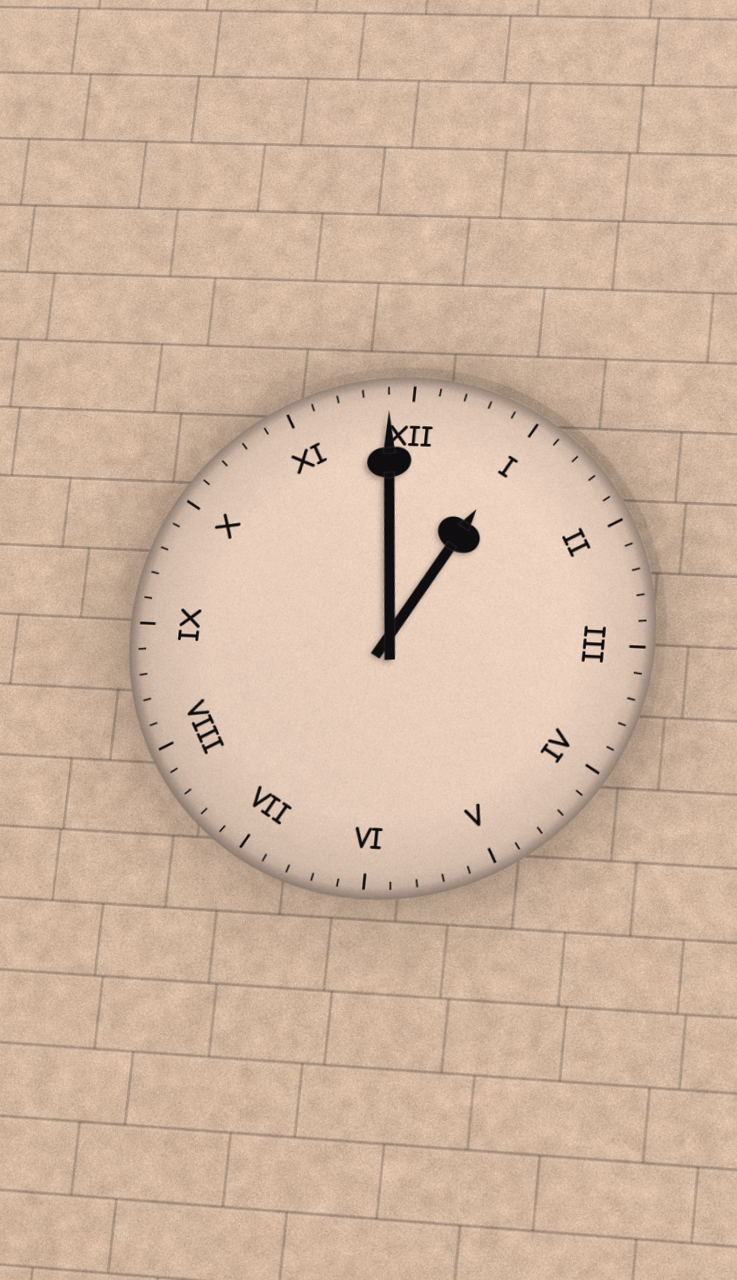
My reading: 12:59
